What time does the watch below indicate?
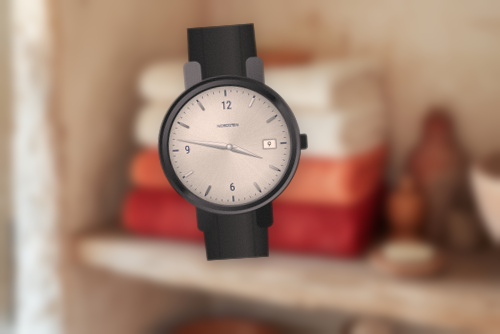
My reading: 3:47
